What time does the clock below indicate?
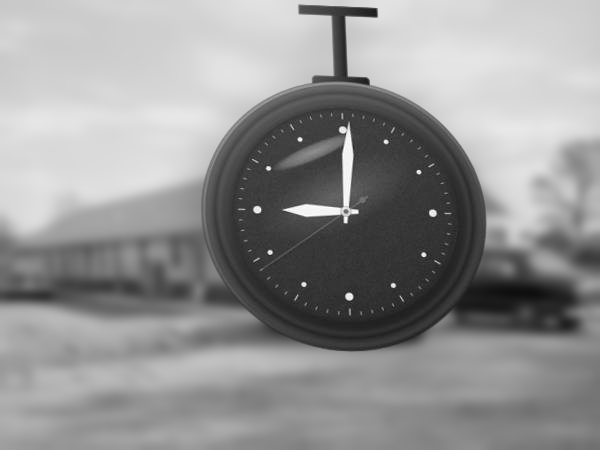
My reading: 9:00:39
